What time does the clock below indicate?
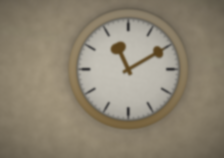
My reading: 11:10
